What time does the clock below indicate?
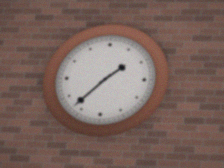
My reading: 1:37
